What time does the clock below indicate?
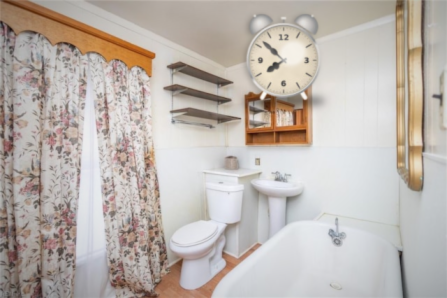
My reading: 7:52
